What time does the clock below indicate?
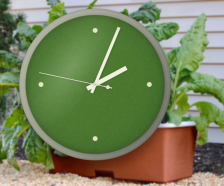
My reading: 2:03:47
